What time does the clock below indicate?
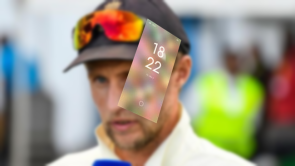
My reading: 18:22
